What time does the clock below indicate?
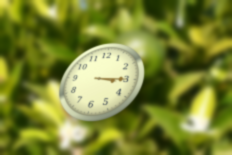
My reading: 3:15
